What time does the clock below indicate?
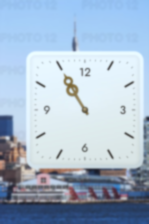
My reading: 10:55
